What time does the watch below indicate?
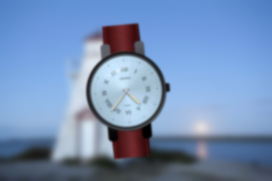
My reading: 4:37
